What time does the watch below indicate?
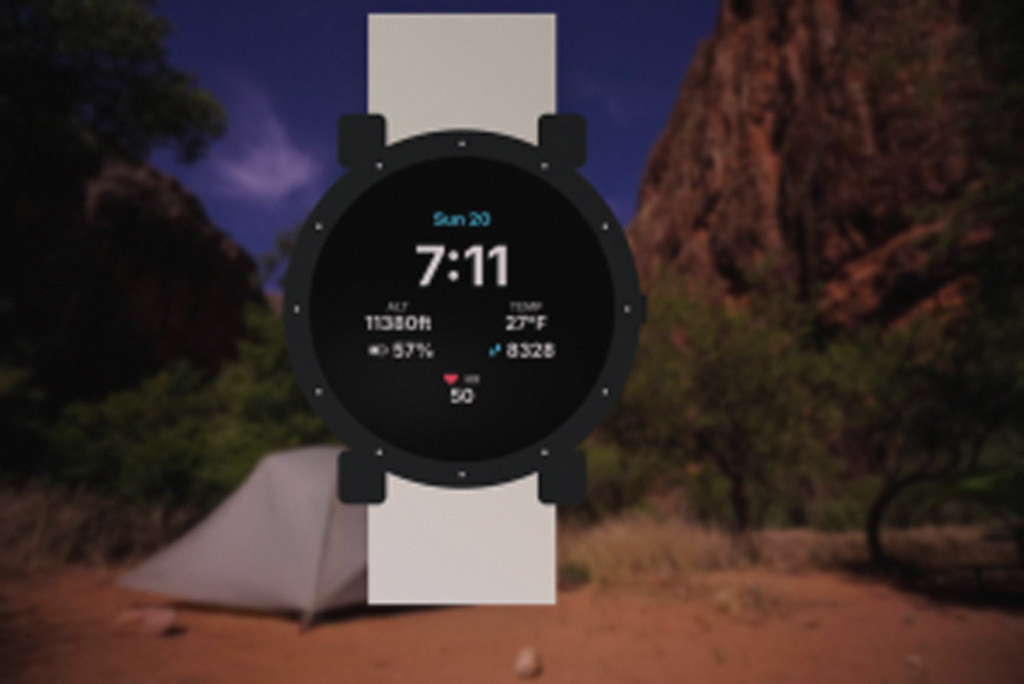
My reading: 7:11
